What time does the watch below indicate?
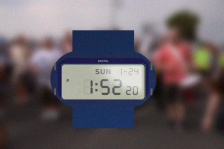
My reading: 1:52:20
